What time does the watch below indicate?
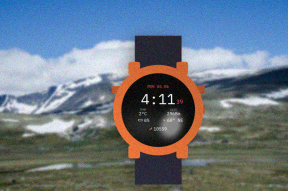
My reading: 4:11
